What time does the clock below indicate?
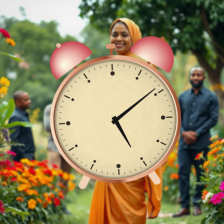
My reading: 5:09
